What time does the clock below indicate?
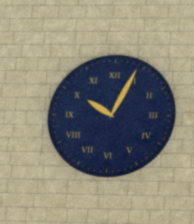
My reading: 10:04
